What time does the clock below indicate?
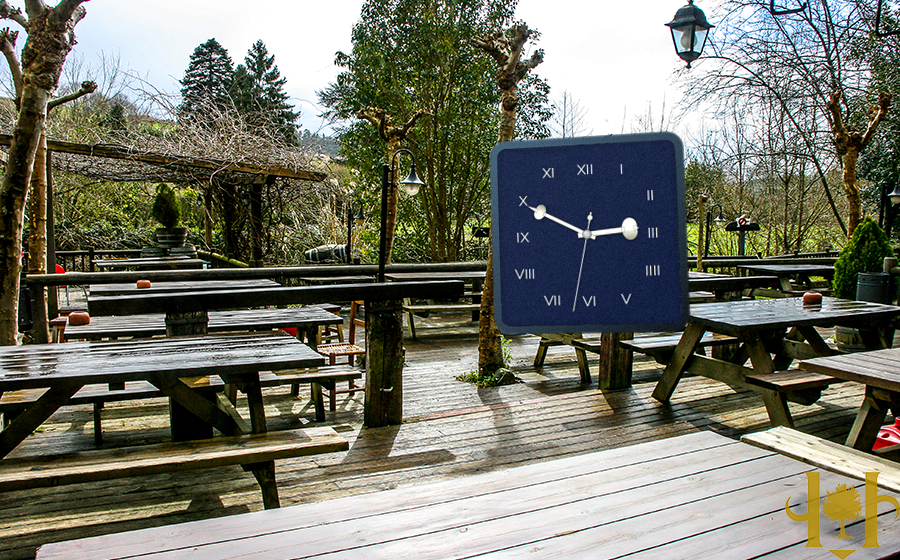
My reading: 2:49:32
